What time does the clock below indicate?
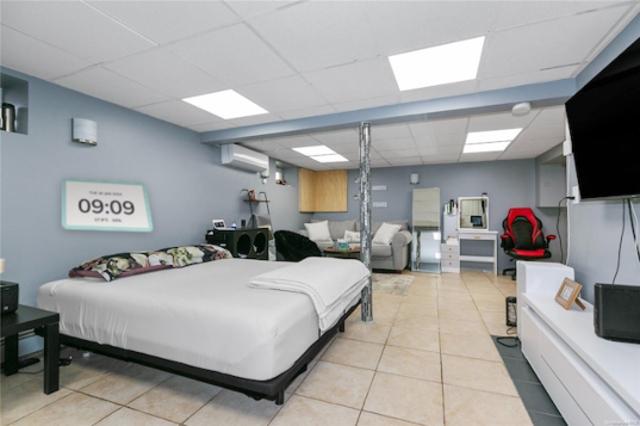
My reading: 9:09
